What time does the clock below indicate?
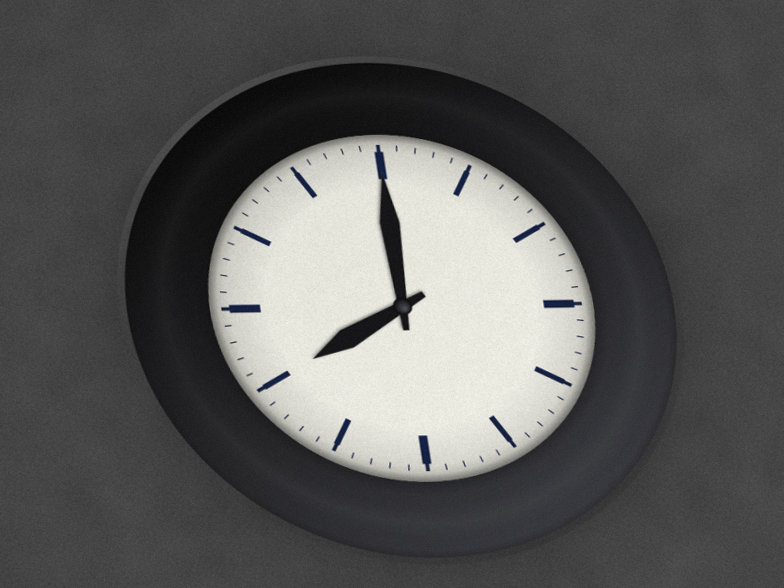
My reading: 8:00
